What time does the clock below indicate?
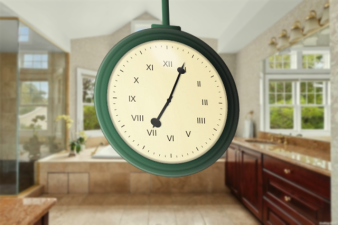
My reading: 7:04
